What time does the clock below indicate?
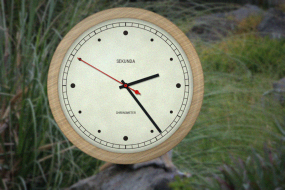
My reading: 2:23:50
